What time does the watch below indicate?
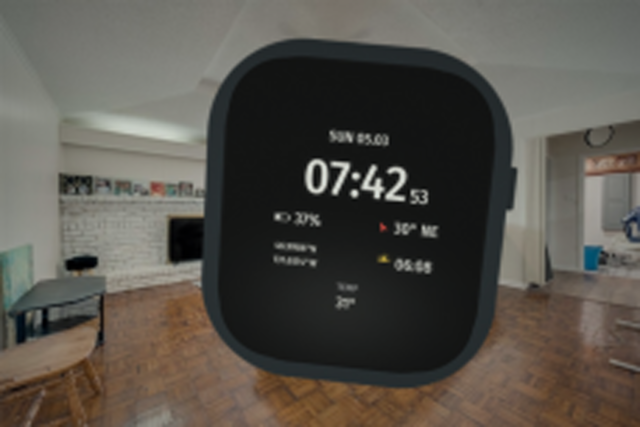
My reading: 7:42
